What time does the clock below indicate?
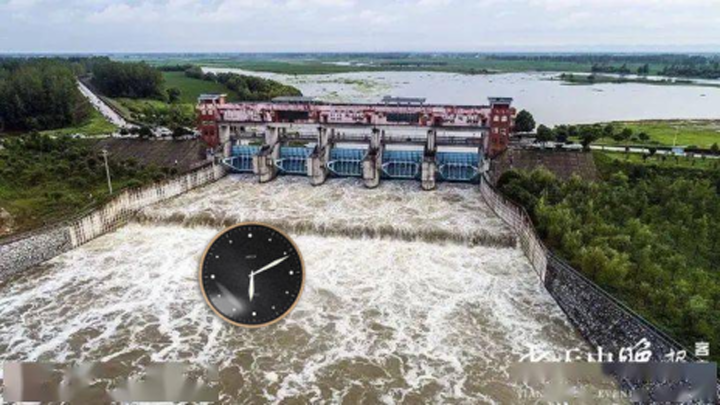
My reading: 6:11
